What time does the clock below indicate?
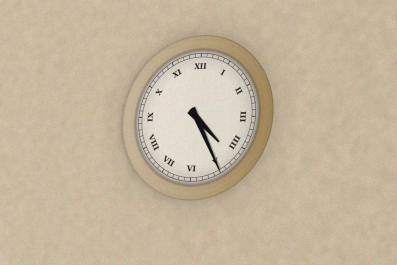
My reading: 4:25
